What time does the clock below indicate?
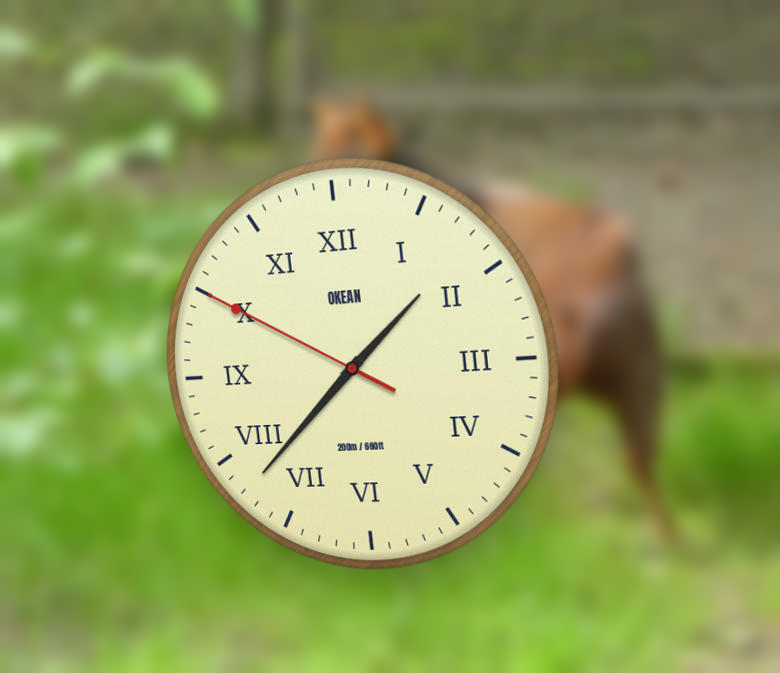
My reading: 1:37:50
